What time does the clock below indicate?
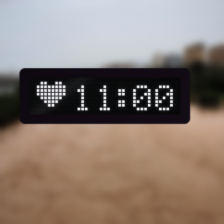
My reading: 11:00
